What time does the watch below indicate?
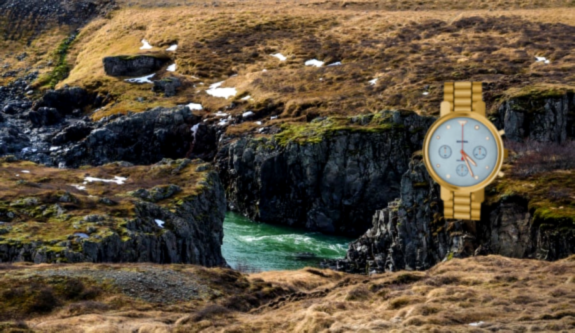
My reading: 4:26
